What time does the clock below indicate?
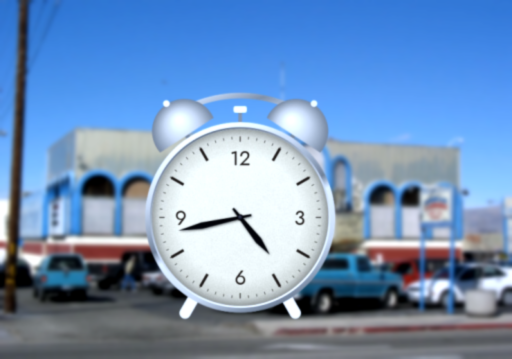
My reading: 4:43
